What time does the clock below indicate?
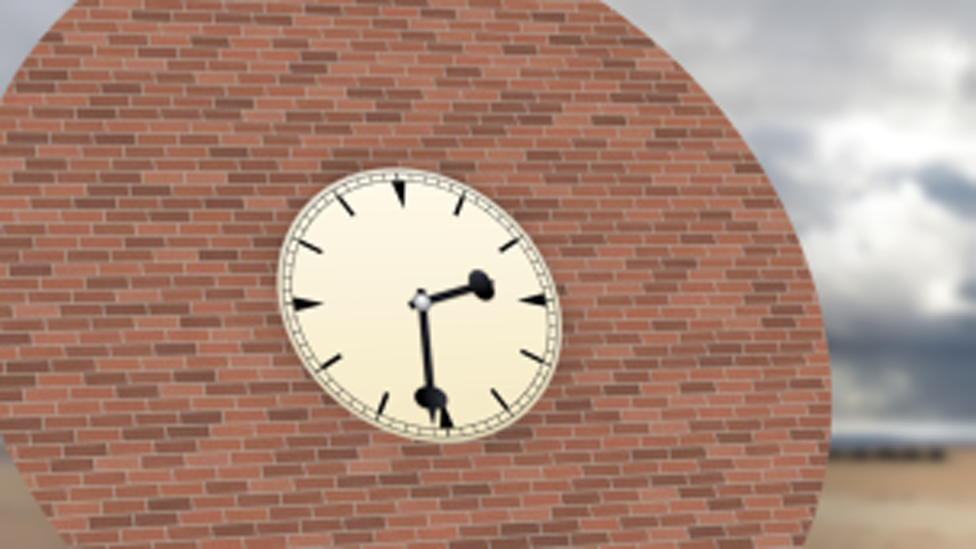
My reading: 2:31
